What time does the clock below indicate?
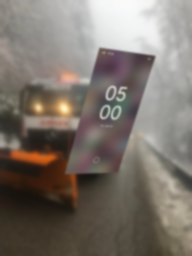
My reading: 5:00
